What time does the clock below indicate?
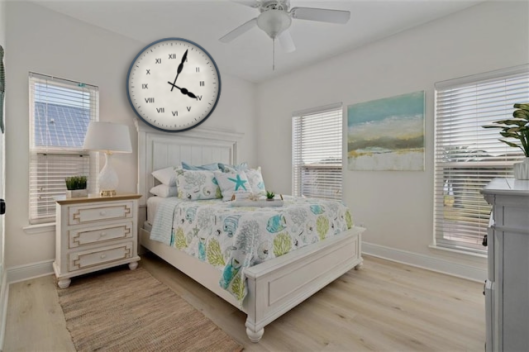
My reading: 4:04
